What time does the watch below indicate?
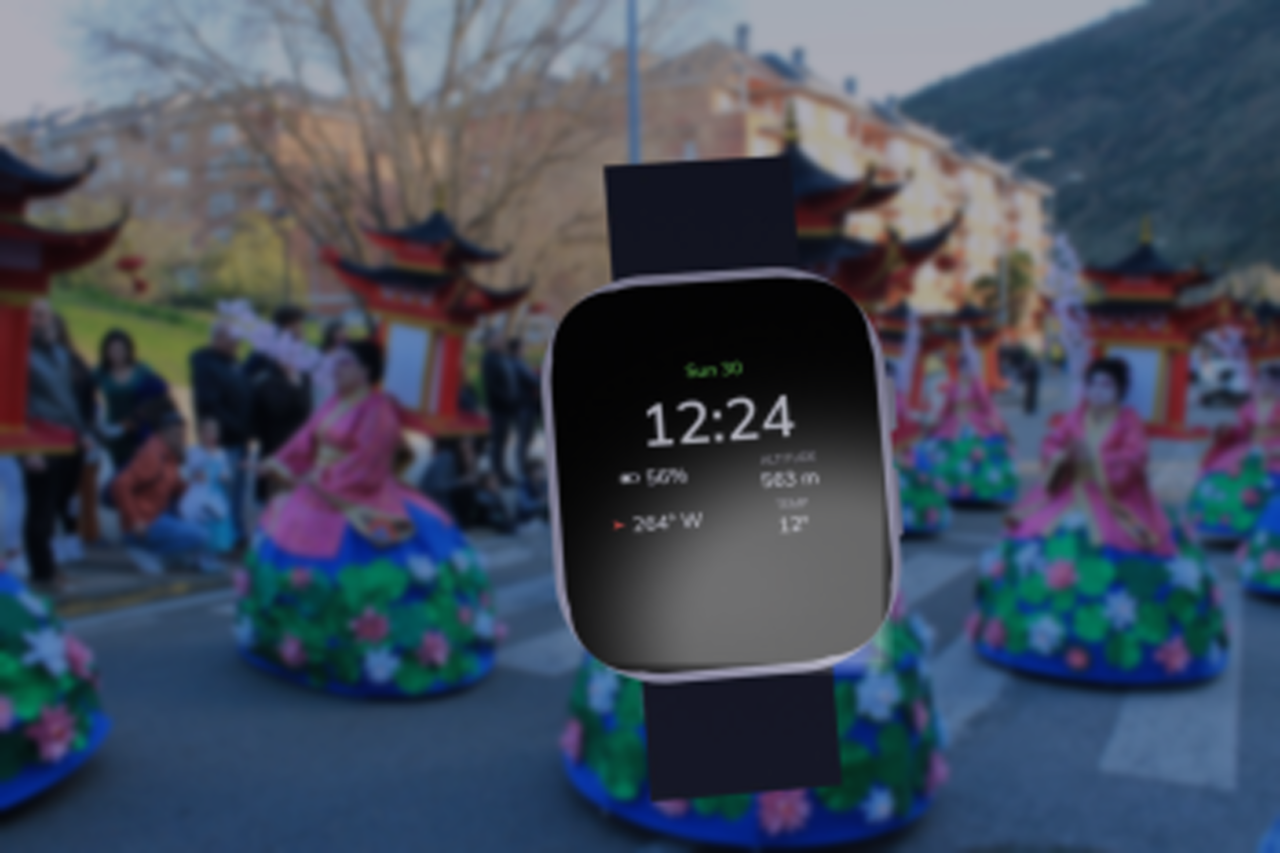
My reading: 12:24
